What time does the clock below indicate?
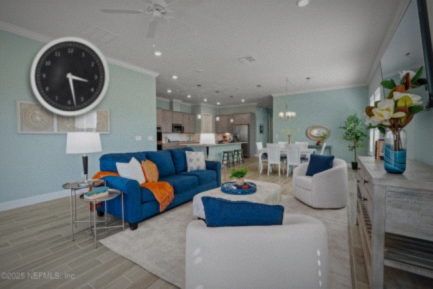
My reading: 3:28
